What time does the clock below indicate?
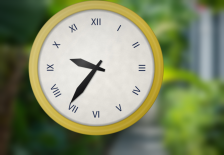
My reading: 9:36
